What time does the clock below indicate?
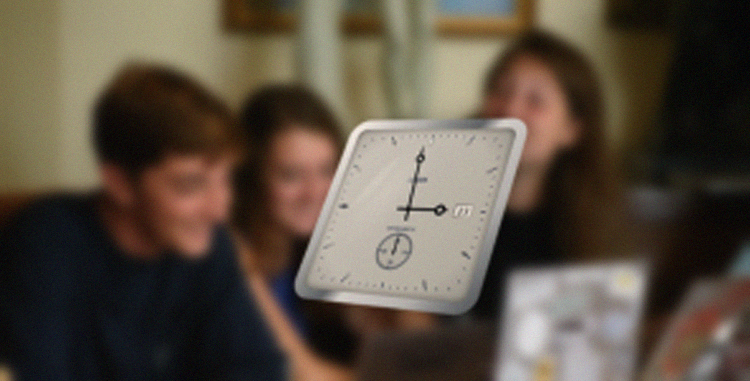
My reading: 2:59
